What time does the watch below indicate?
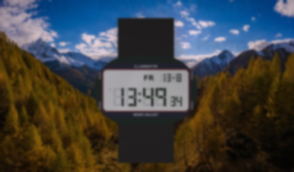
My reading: 13:49
